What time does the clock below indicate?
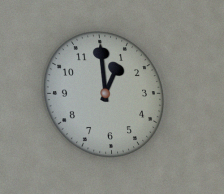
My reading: 1:00
